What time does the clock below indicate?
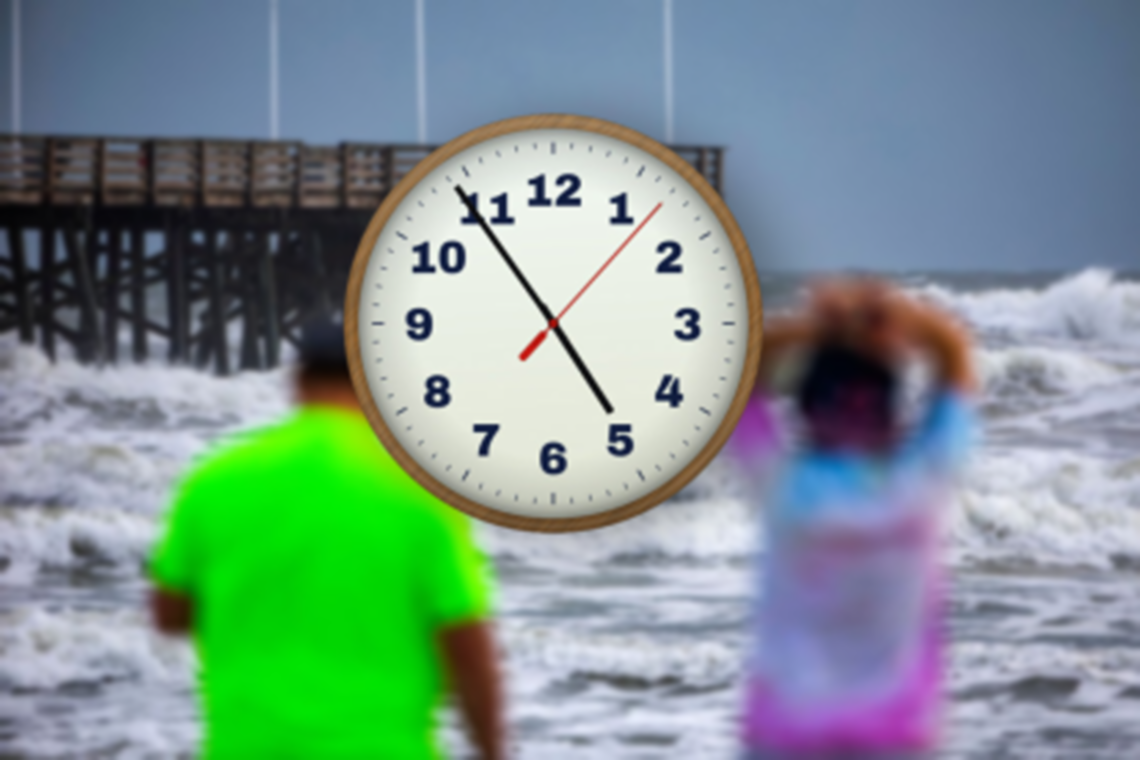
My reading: 4:54:07
